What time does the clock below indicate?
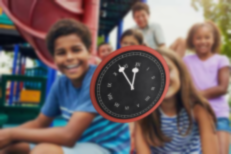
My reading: 11:53
